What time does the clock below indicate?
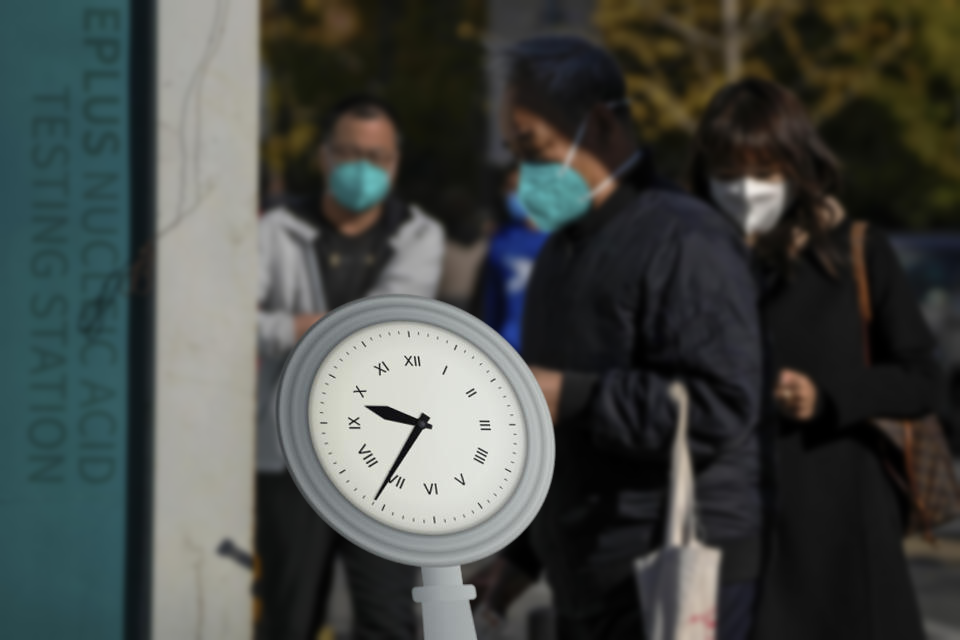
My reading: 9:36
